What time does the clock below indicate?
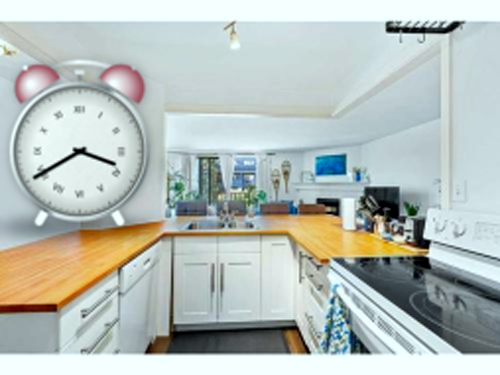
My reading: 3:40
